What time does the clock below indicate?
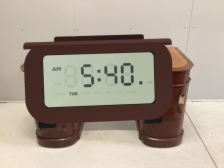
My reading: 5:40
